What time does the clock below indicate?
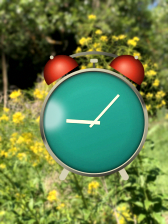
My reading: 9:07
